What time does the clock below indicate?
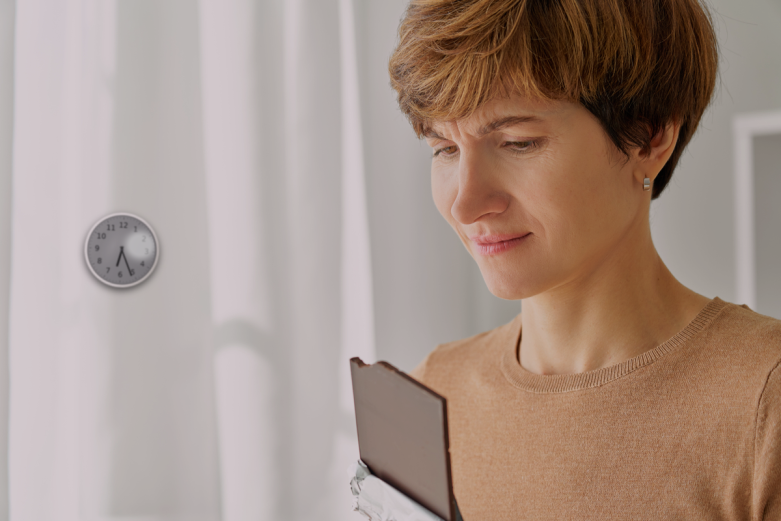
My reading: 6:26
